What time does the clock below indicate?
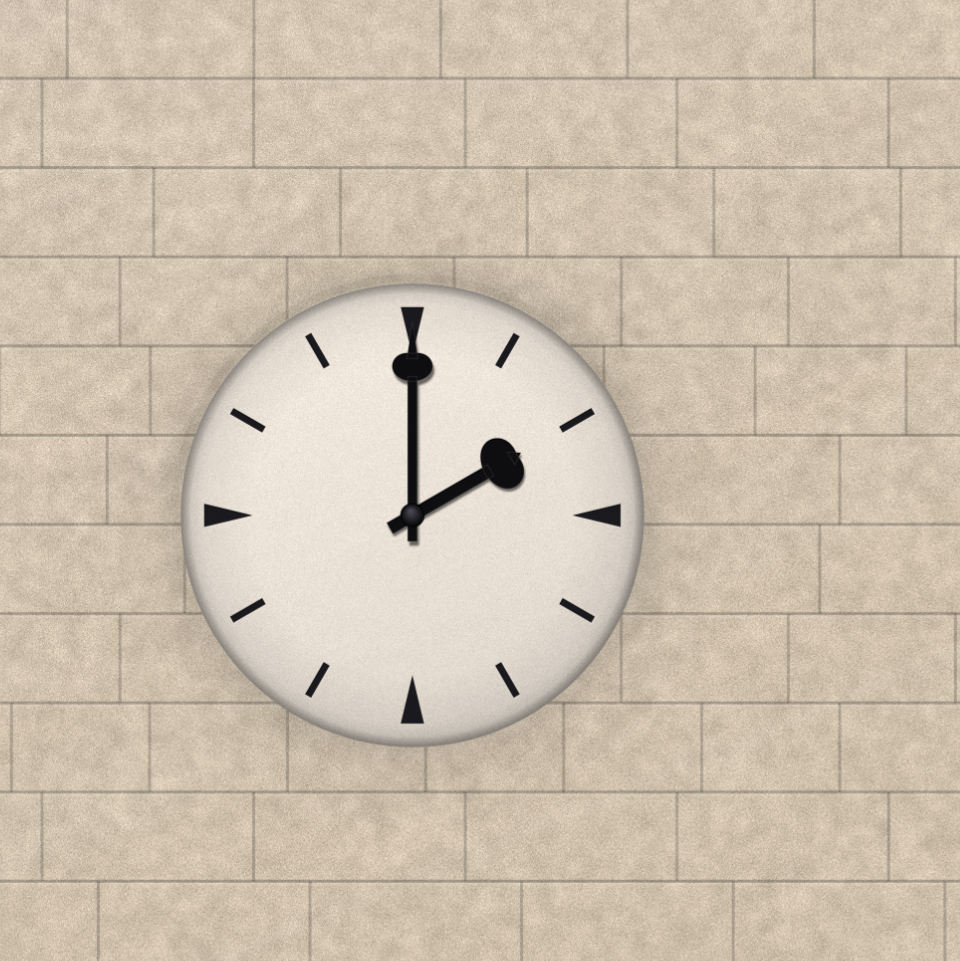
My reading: 2:00
